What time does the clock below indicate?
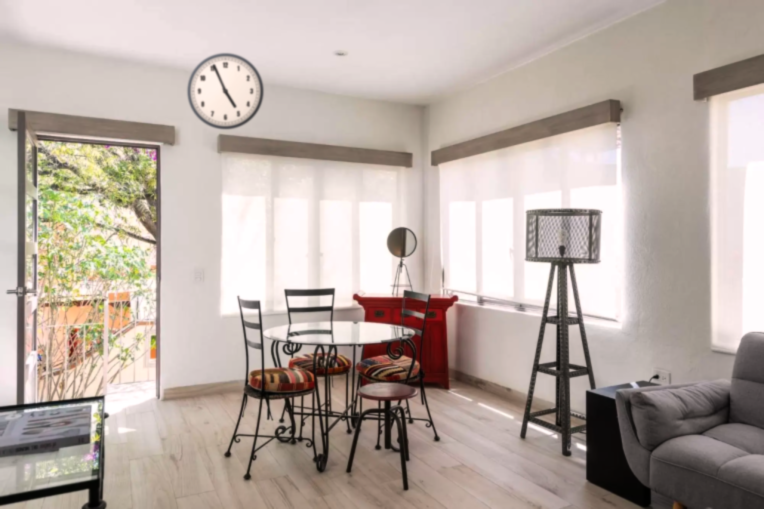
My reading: 4:56
